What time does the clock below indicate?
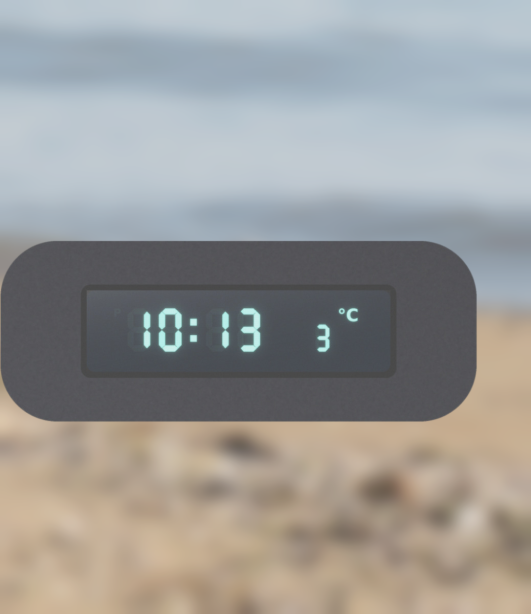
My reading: 10:13
